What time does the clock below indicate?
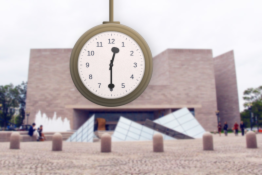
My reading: 12:30
